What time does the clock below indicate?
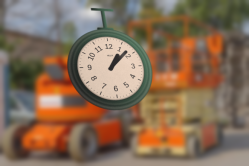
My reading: 1:08
